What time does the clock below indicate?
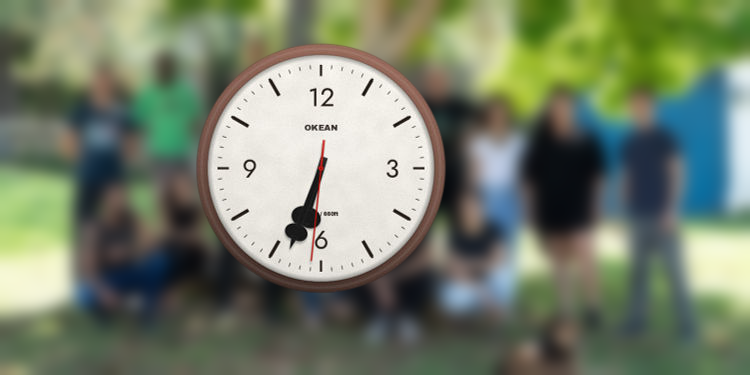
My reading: 6:33:31
